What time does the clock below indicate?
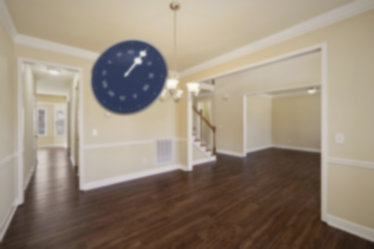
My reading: 1:05
